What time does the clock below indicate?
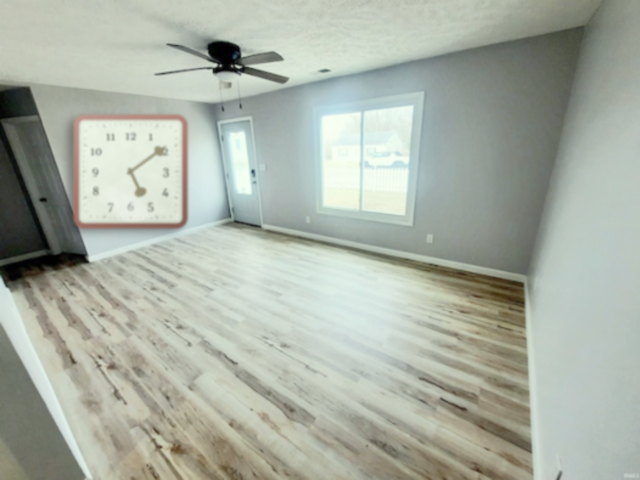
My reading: 5:09
